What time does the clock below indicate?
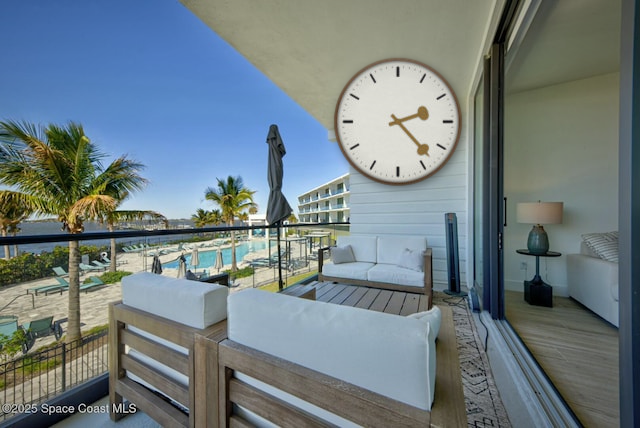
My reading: 2:23
